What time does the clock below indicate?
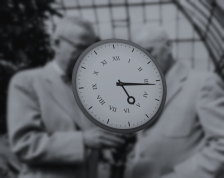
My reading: 5:16
